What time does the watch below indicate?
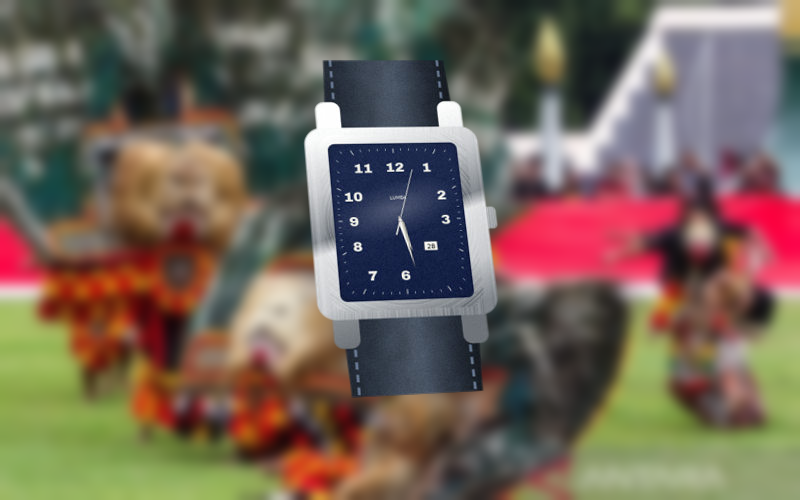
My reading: 5:28:03
